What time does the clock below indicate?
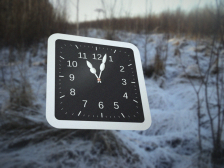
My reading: 11:03
